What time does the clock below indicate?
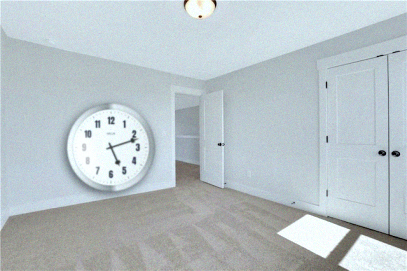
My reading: 5:12
